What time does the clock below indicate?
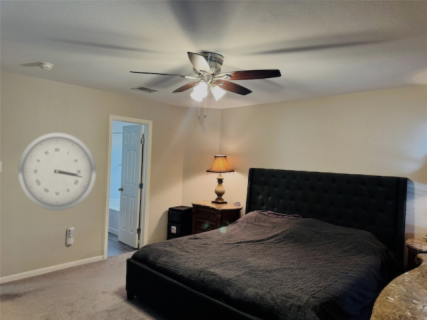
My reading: 3:17
